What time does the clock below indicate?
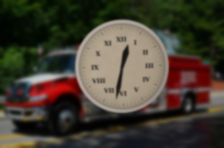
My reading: 12:32
